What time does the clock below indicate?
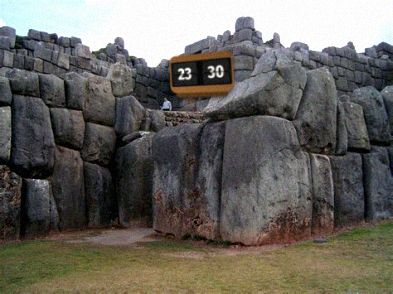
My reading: 23:30
